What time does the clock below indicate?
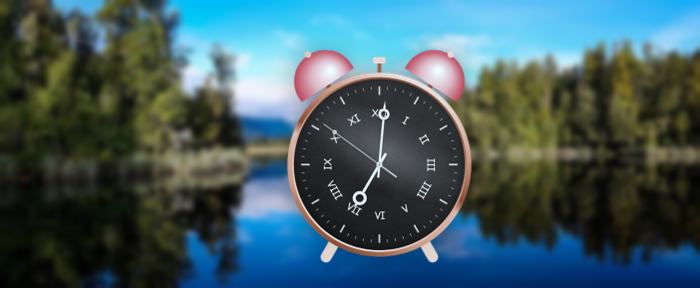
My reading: 7:00:51
